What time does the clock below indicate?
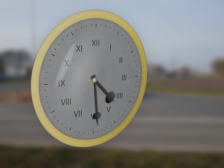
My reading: 4:29
